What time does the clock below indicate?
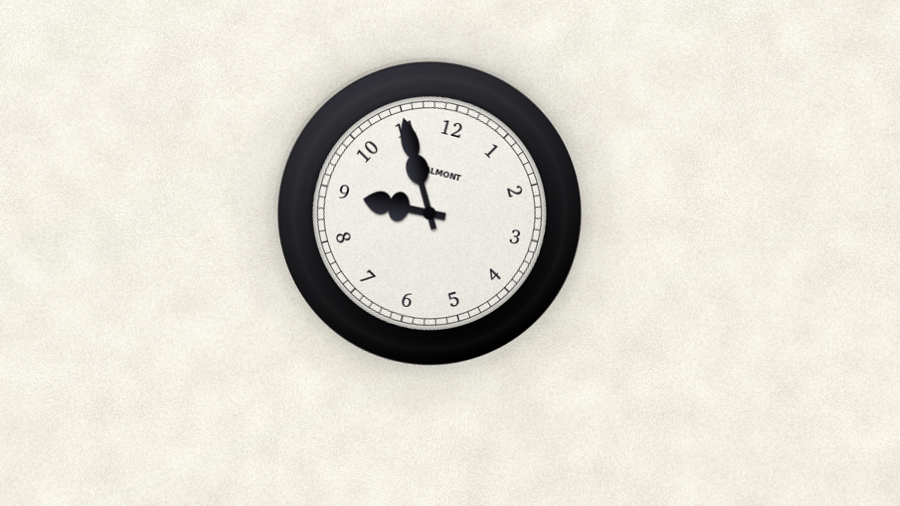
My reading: 8:55
